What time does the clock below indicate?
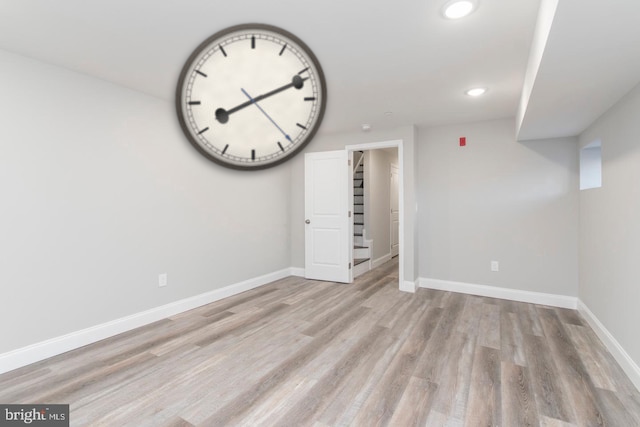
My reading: 8:11:23
